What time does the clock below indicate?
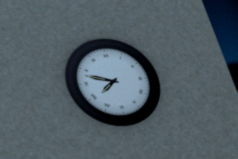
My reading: 7:48
